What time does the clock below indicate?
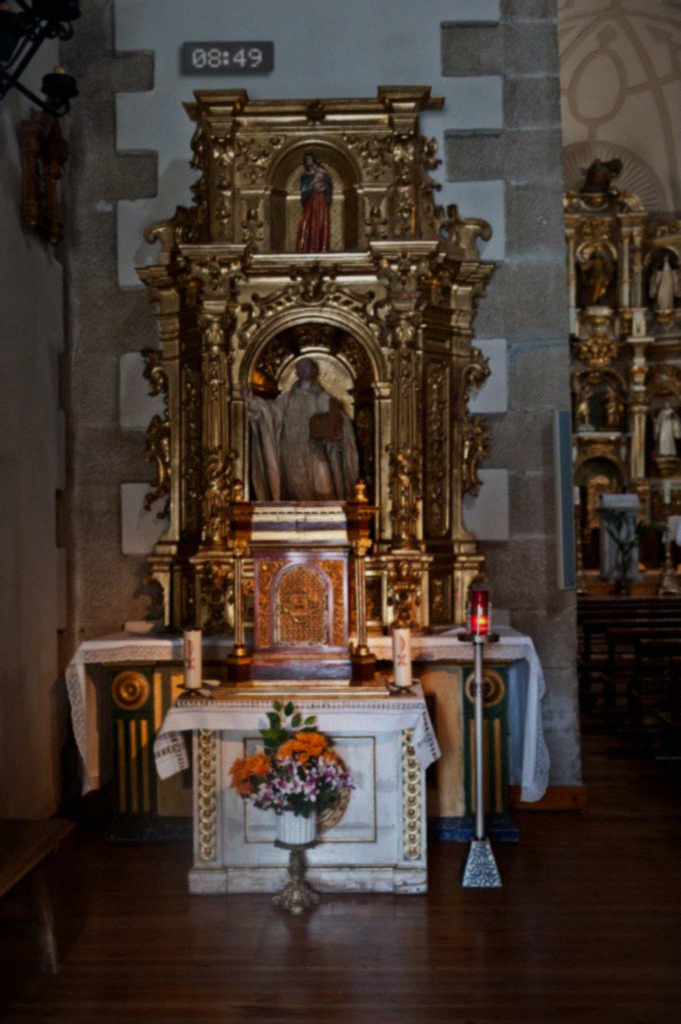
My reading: 8:49
